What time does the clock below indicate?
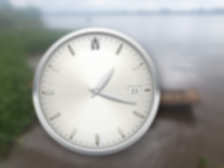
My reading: 1:18
